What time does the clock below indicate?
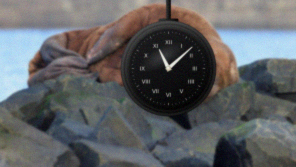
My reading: 11:08
